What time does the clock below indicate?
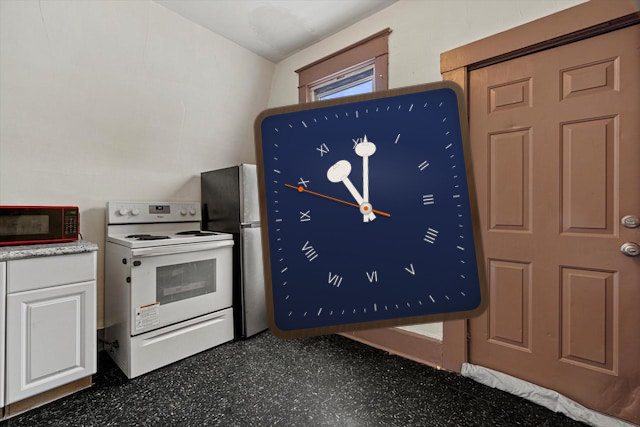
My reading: 11:00:49
